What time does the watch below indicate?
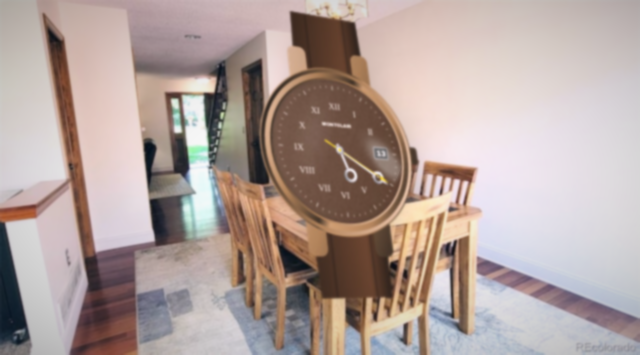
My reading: 5:20:20
